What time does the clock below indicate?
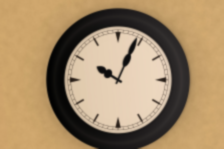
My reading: 10:04
